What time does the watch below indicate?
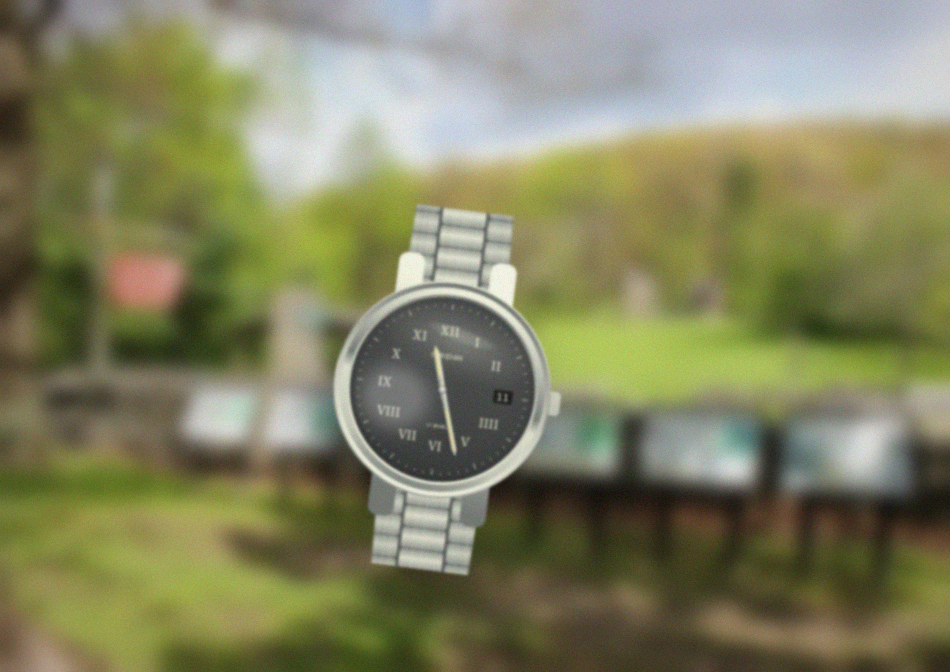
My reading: 11:27
